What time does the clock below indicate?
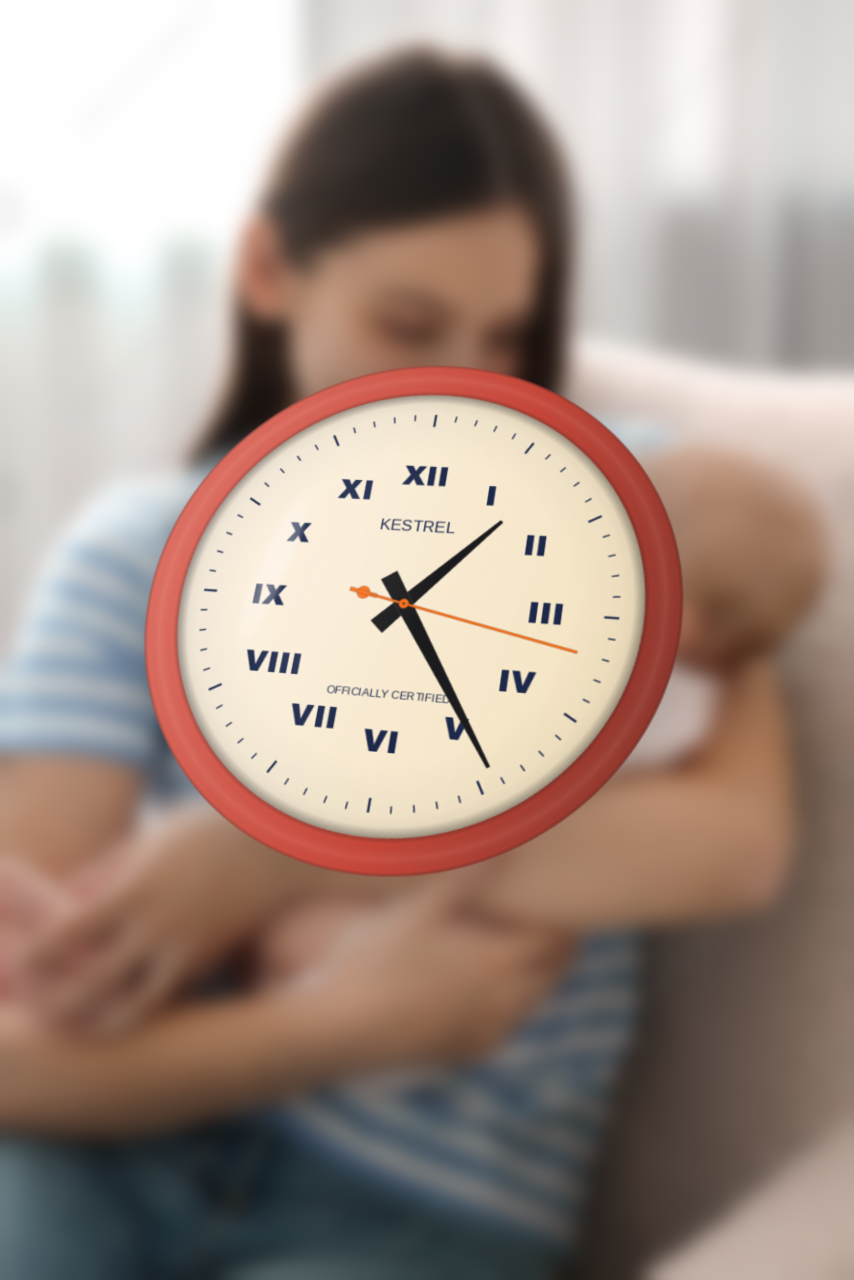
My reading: 1:24:17
